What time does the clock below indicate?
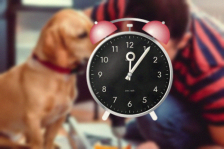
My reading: 12:06
